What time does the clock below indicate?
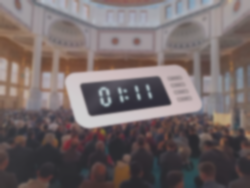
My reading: 1:11
